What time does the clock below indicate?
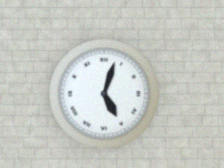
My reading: 5:03
